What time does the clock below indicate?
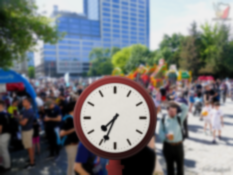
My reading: 7:34
